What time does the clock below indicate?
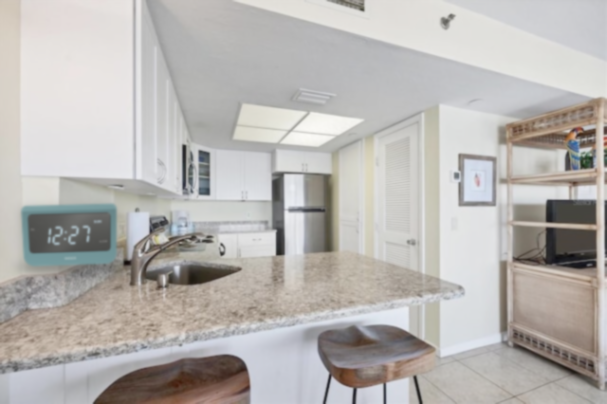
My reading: 12:27
